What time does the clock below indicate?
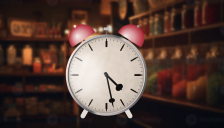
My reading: 4:28
